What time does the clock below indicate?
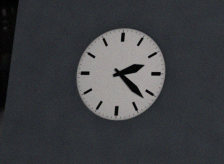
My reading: 2:22
